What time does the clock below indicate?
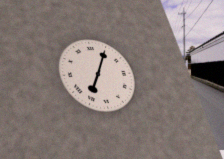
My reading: 7:05
